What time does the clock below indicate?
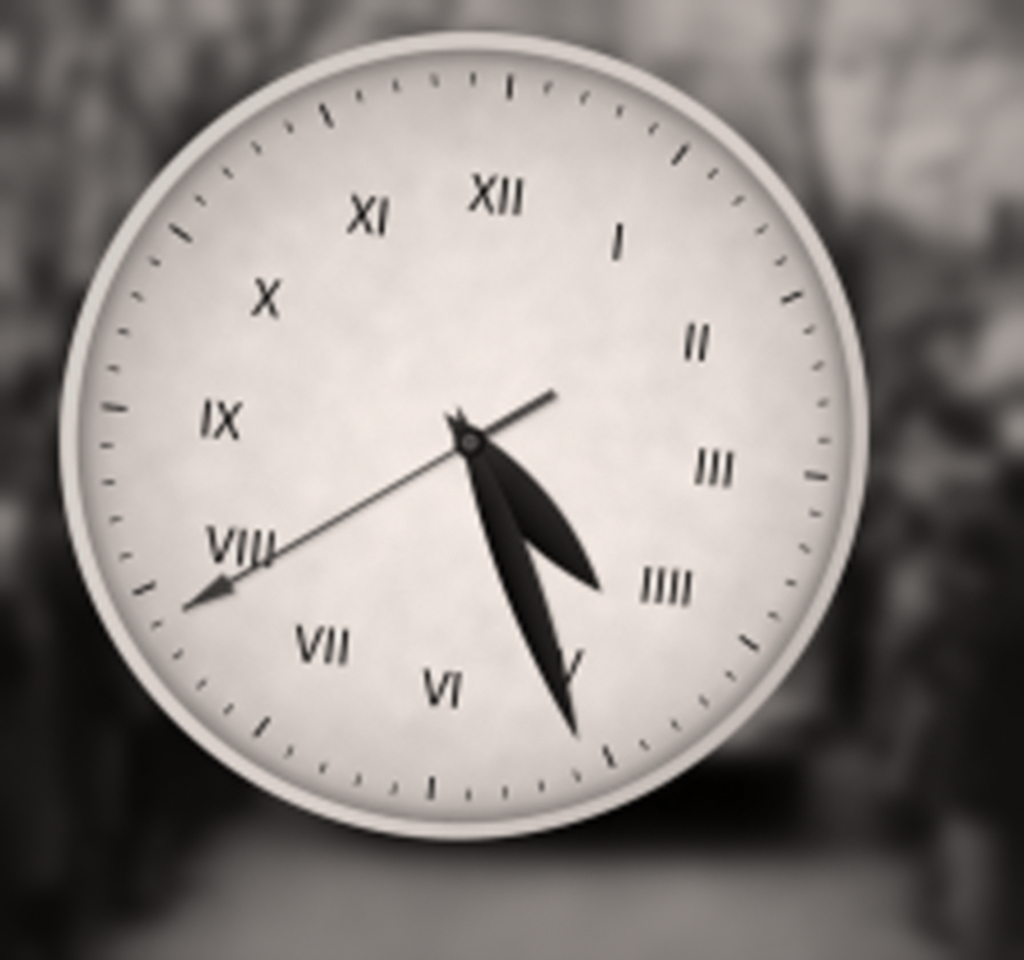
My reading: 4:25:39
